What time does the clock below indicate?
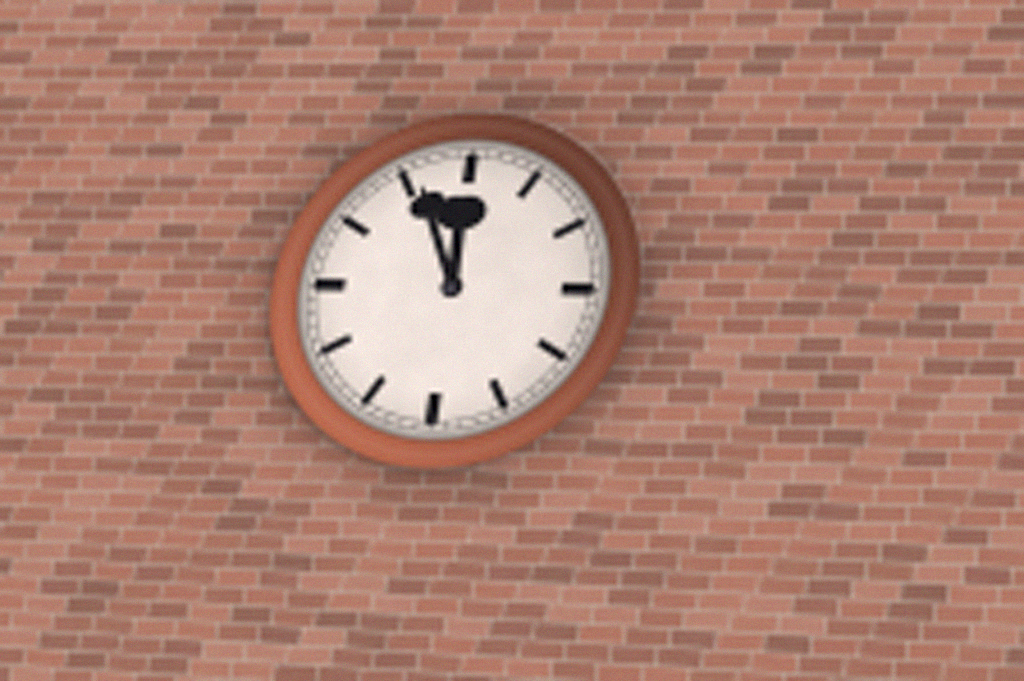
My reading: 11:56
